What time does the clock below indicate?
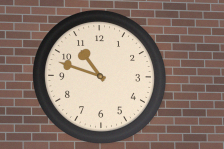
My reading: 10:48
